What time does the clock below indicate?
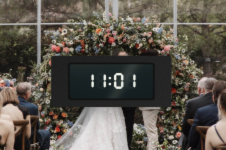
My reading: 11:01
